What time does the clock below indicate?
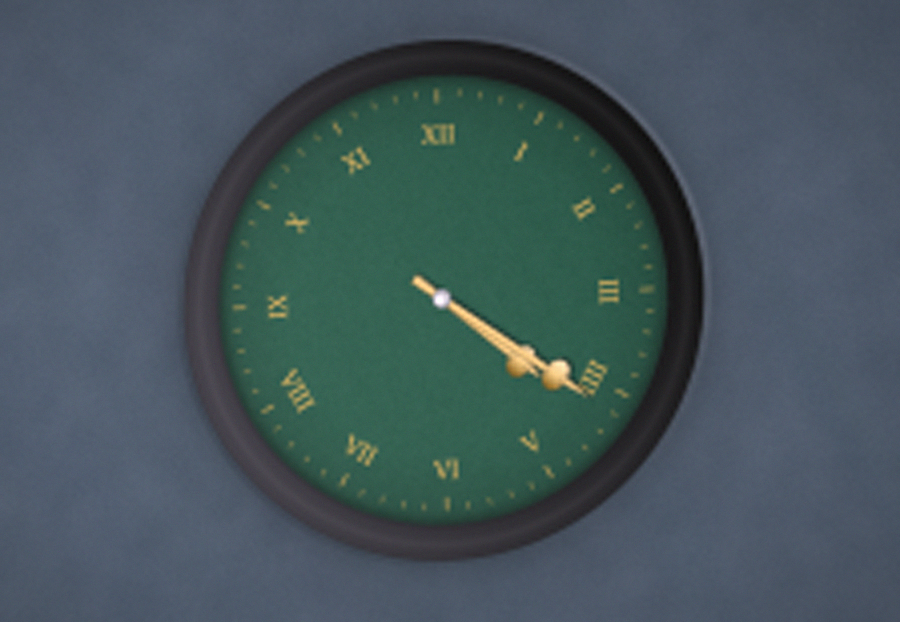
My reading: 4:21
